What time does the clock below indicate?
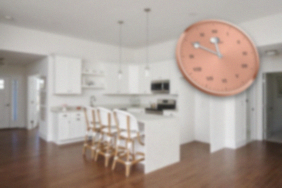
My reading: 11:50
